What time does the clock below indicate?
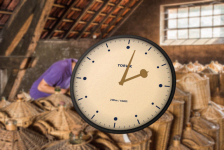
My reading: 2:02
